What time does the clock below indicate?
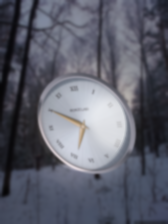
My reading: 6:50
